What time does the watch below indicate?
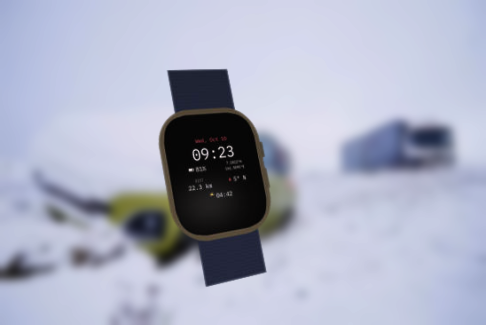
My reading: 9:23
